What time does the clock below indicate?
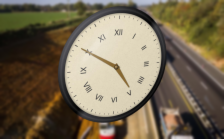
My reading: 4:50
